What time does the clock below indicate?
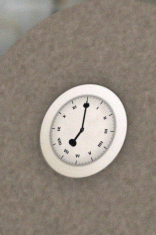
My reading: 7:00
